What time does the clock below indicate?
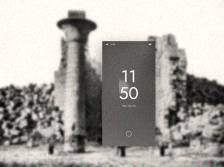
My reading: 11:50
